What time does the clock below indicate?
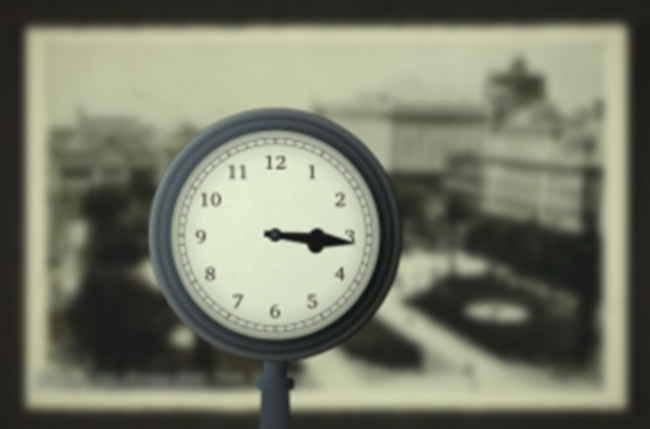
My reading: 3:16
